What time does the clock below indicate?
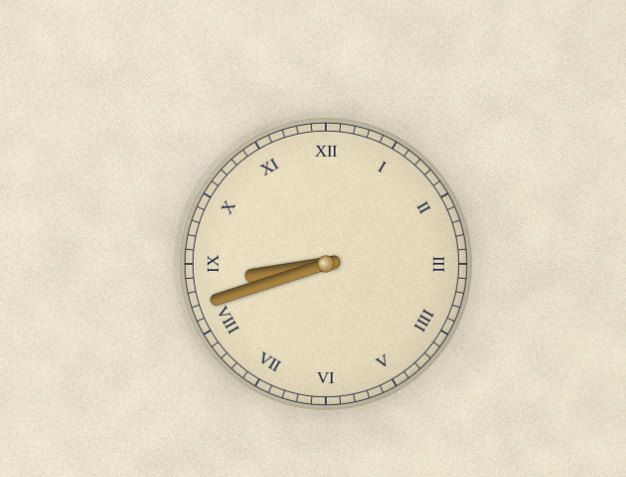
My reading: 8:42
